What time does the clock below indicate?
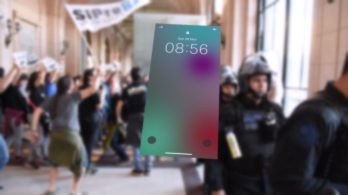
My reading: 8:56
